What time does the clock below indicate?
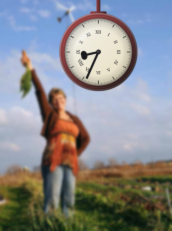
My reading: 8:34
